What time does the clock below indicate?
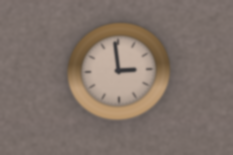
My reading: 2:59
